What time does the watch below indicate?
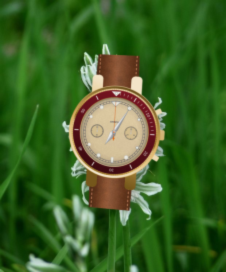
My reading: 7:05
